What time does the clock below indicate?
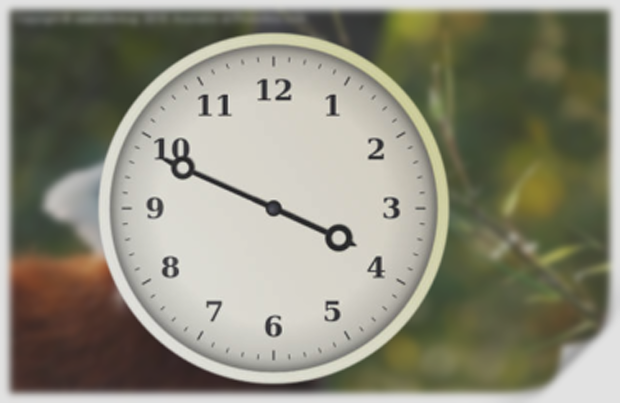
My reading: 3:49
